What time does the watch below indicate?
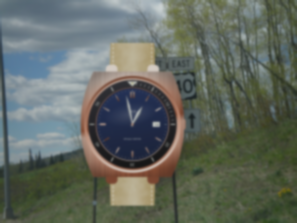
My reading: 12:58
